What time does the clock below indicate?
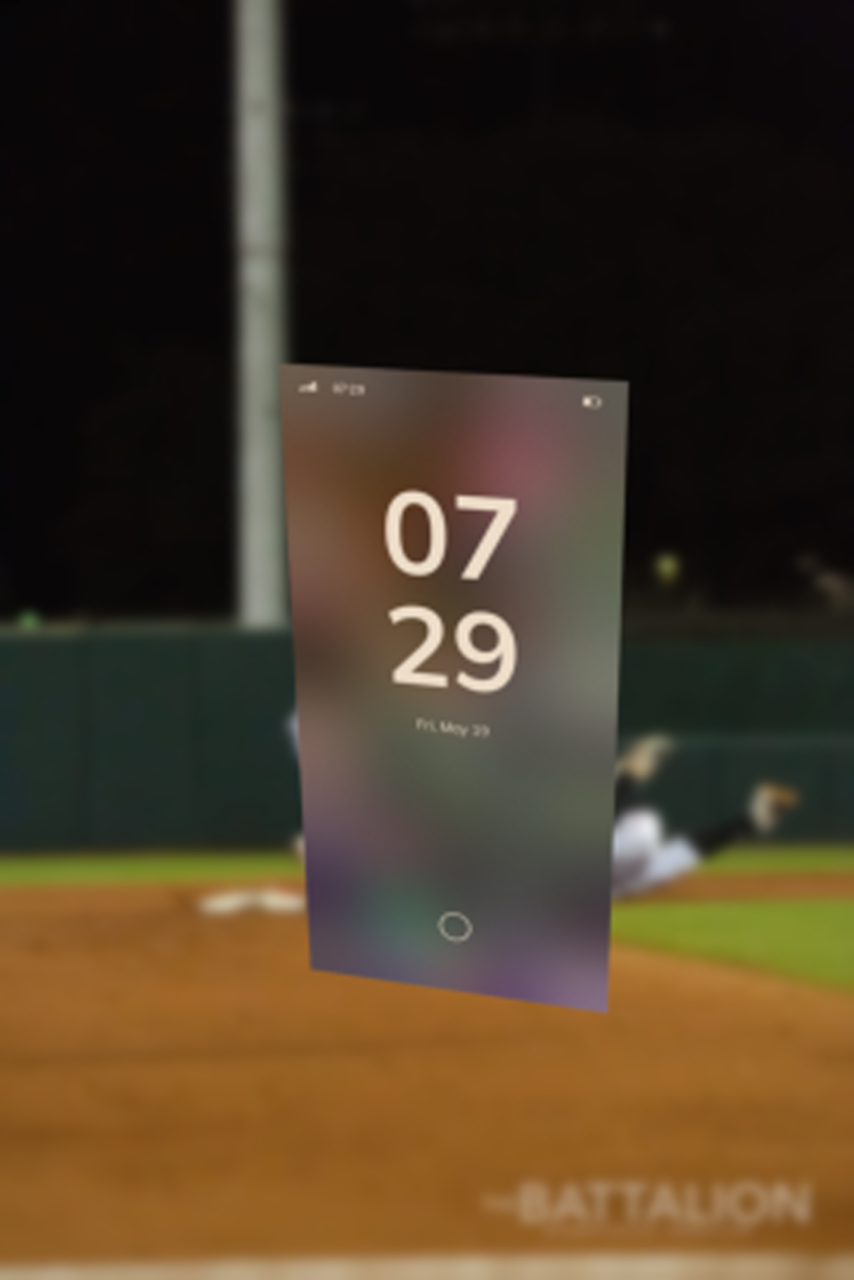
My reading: 7:29
